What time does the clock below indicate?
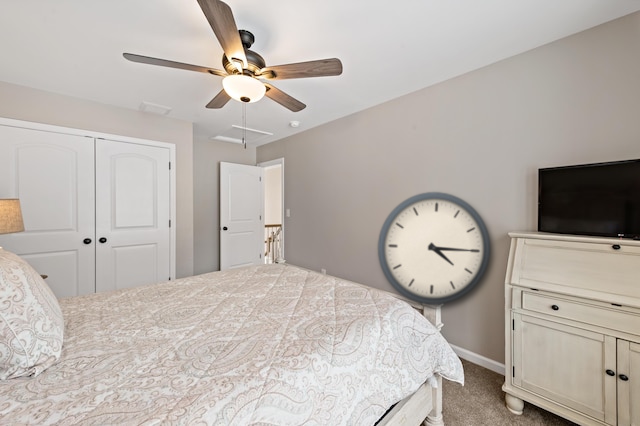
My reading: 4:15
